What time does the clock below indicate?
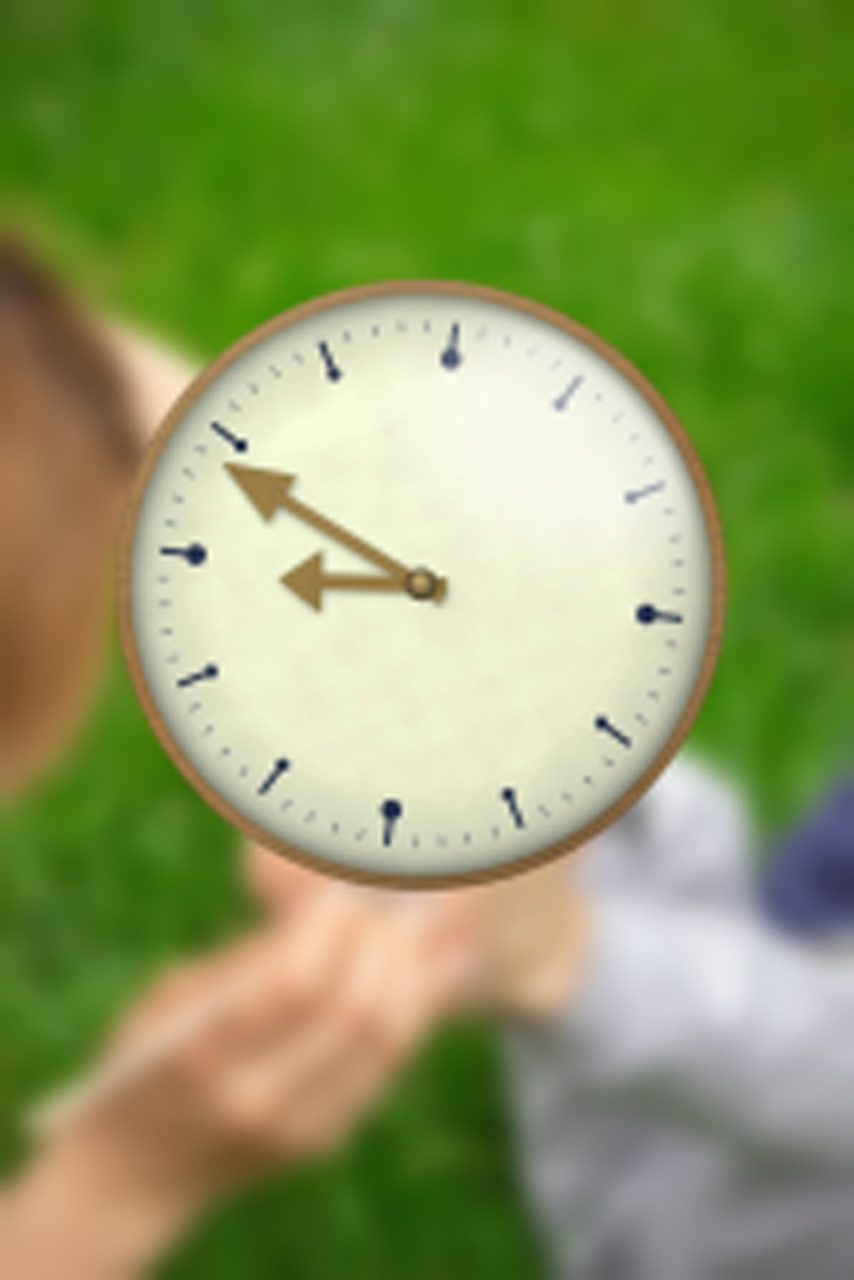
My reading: 8:49
